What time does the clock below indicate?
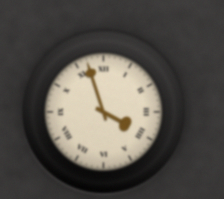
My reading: 3:57
